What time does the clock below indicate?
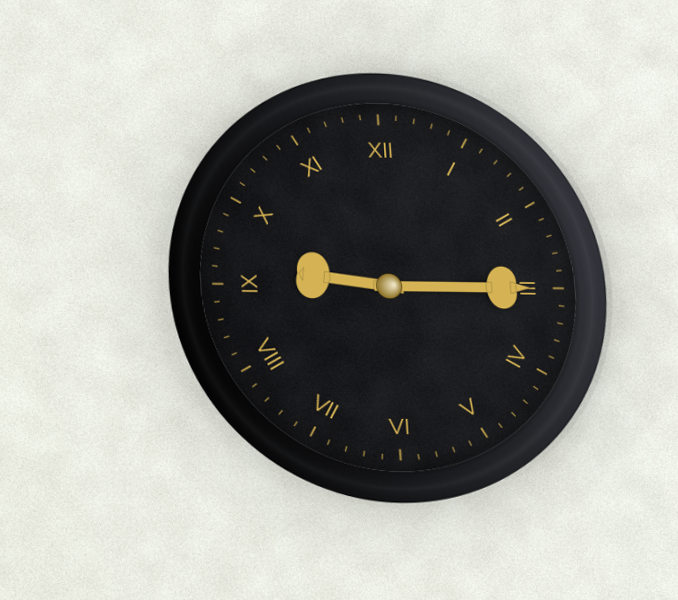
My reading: 9:15
